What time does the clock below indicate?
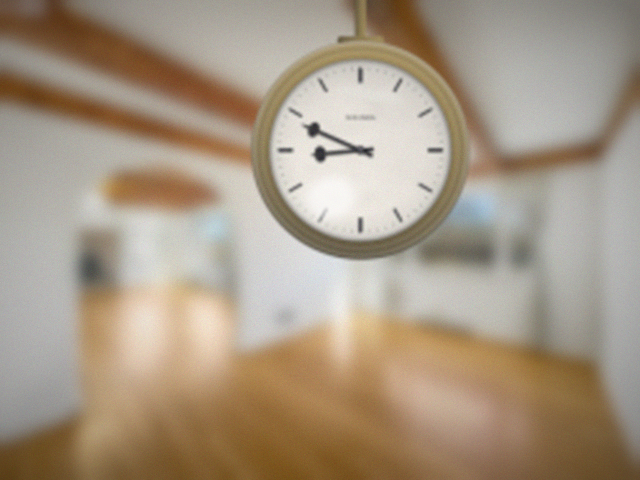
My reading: 8:49
